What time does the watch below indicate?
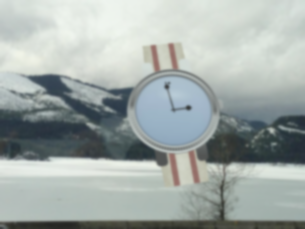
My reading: 2:59
